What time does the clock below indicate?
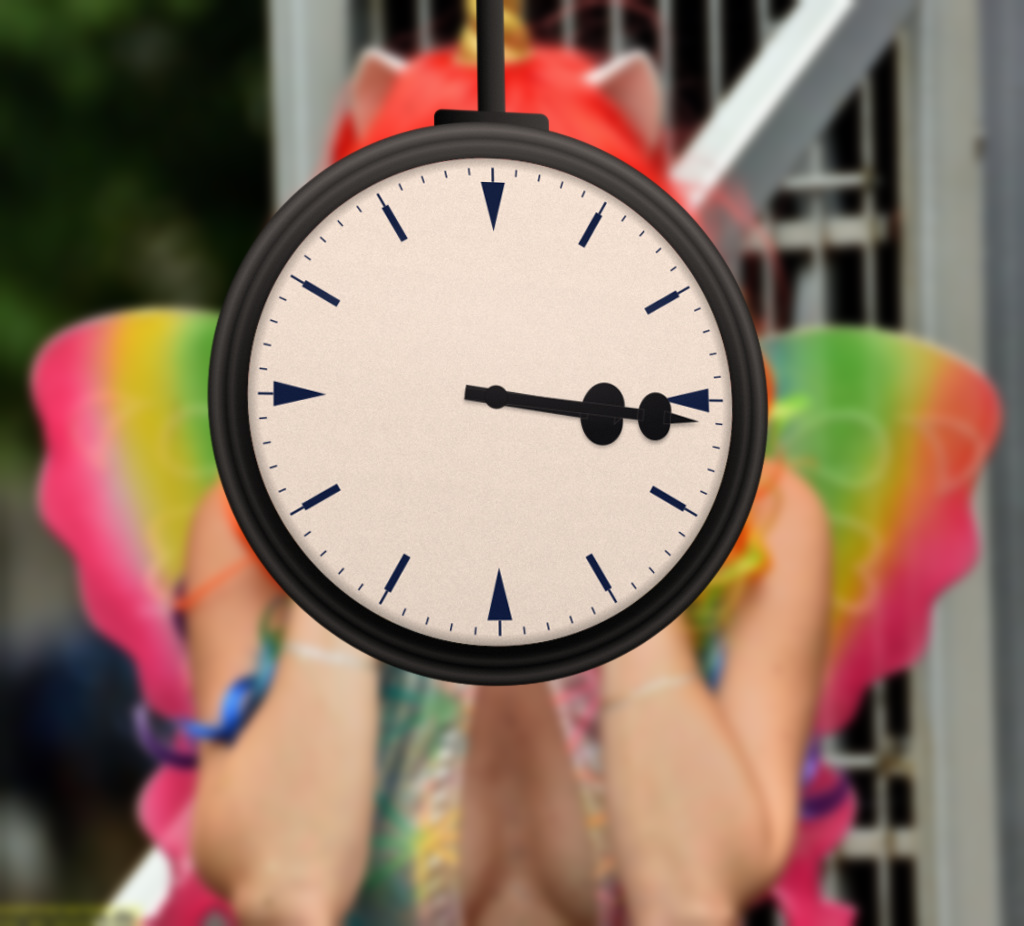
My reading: 3:16
